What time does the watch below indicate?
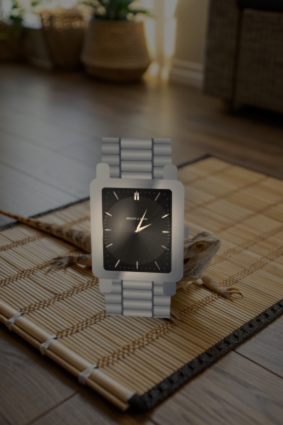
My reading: 2:04
